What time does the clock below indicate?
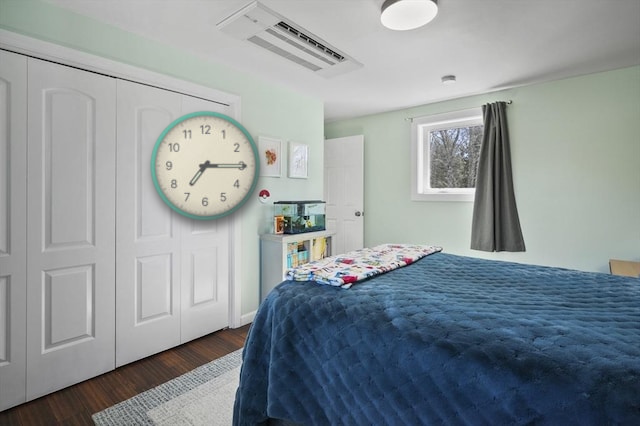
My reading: 7:15
